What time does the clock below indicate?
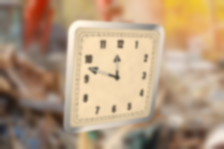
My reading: 11:48
